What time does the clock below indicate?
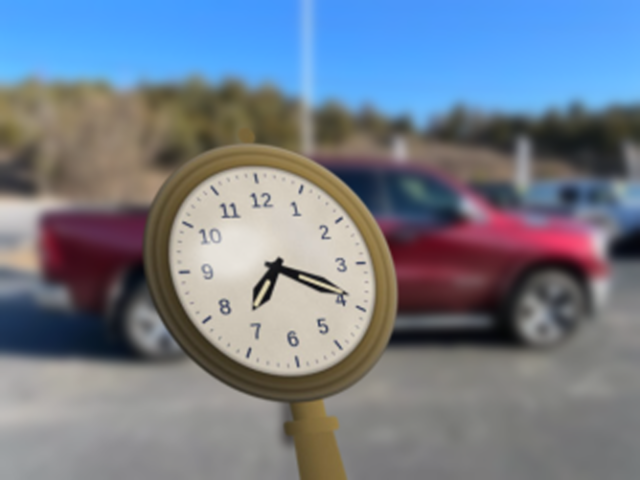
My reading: 7:19
